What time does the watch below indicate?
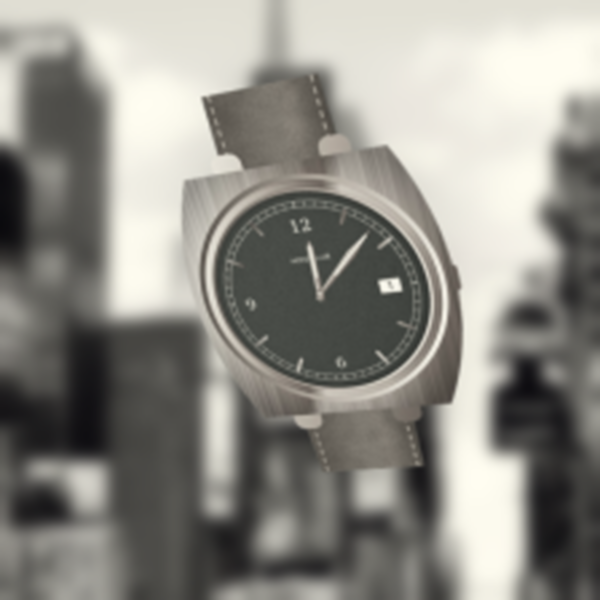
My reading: 12:08
